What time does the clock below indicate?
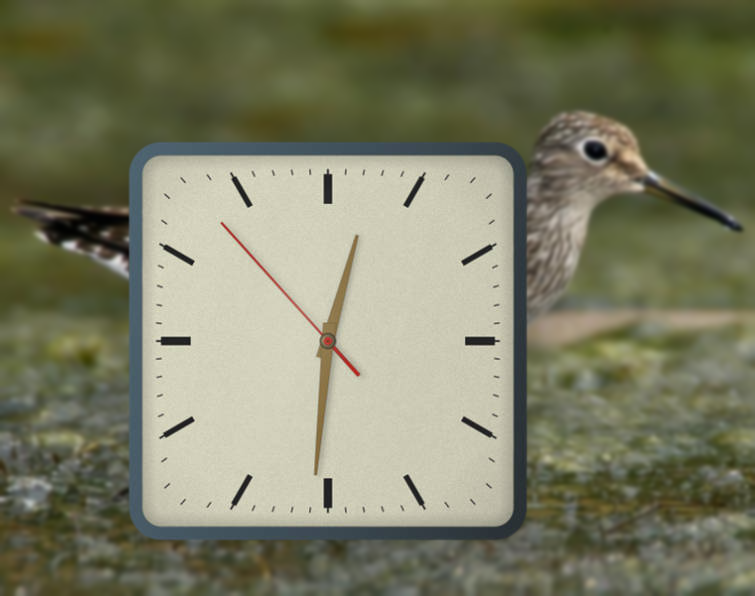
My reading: 12:30:53
